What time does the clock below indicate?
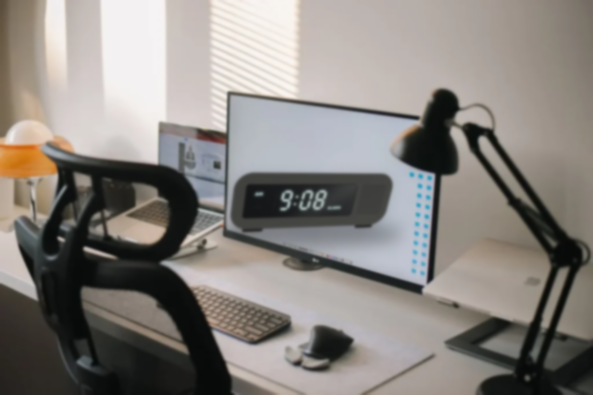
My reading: 9:08
